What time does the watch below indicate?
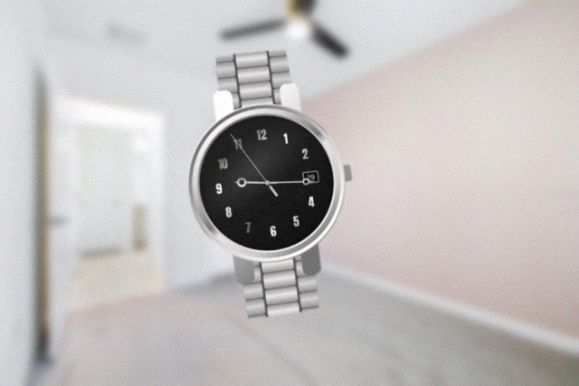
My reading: 9:15:55
